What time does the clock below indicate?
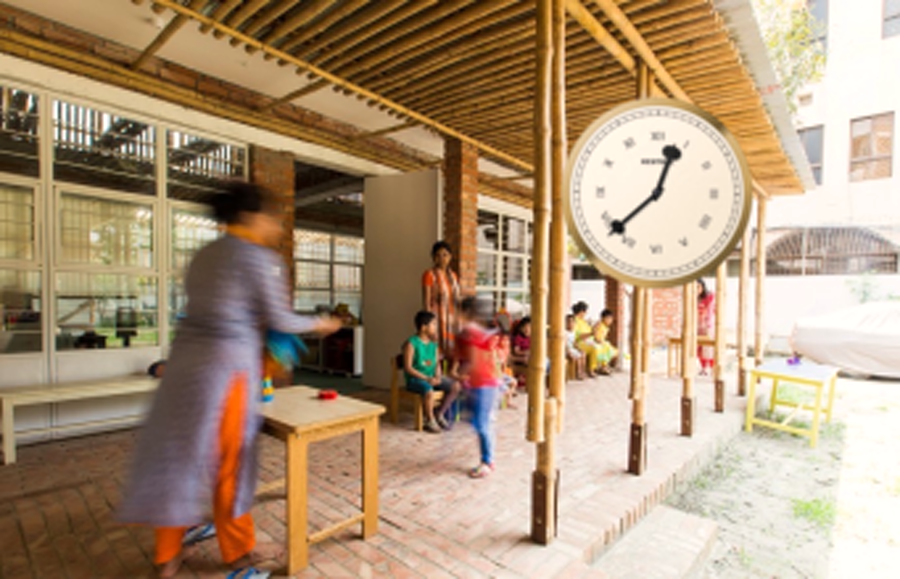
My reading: 12:38
